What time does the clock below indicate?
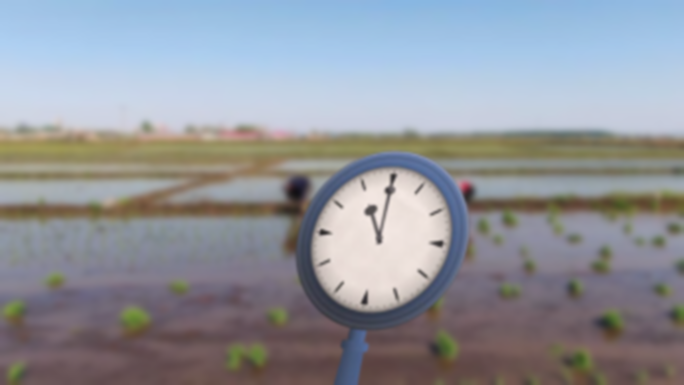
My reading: 11:00
